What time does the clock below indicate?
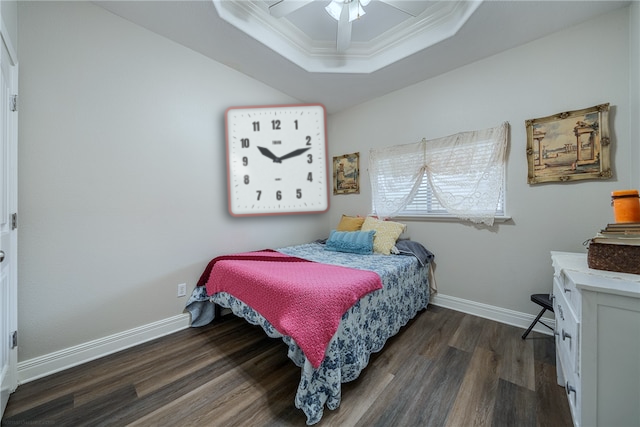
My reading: 10:12
